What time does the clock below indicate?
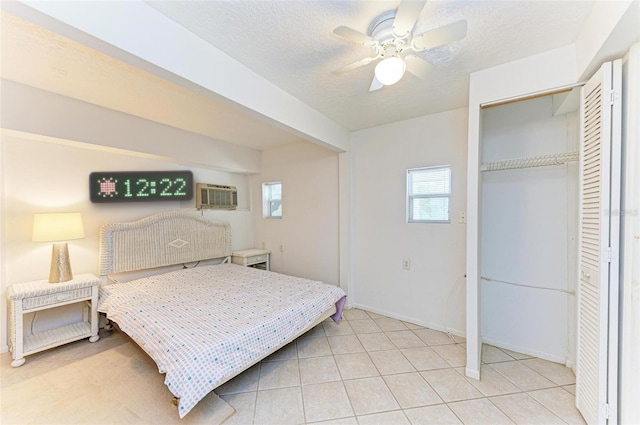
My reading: 12:22
